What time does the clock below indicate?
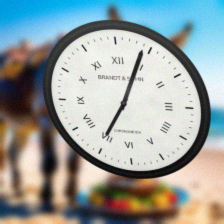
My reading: 7:04
